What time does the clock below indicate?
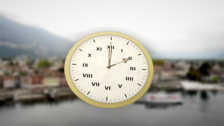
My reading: 2:00
